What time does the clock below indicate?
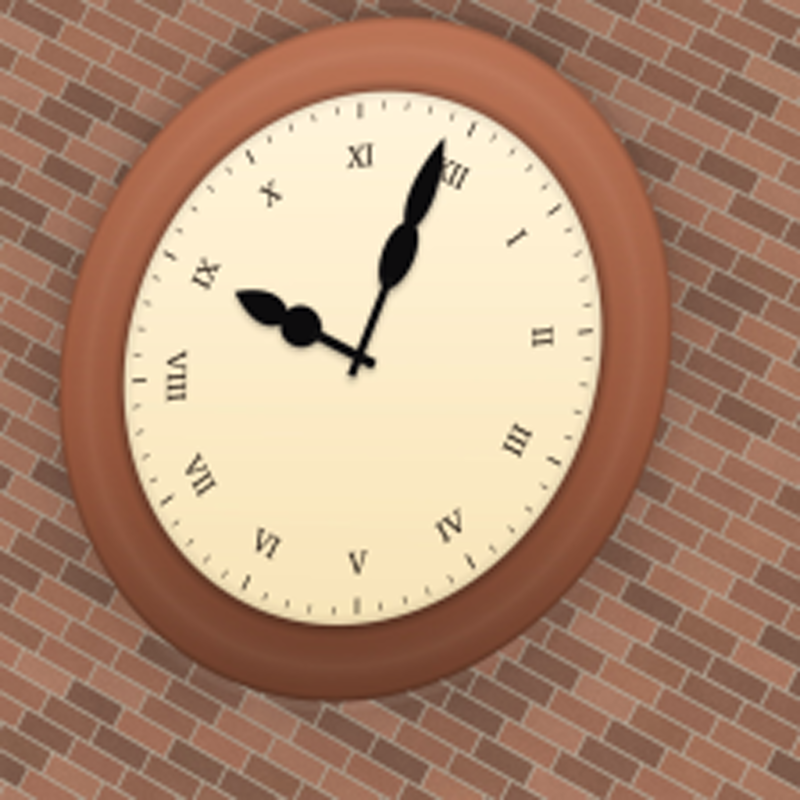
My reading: 8:59
